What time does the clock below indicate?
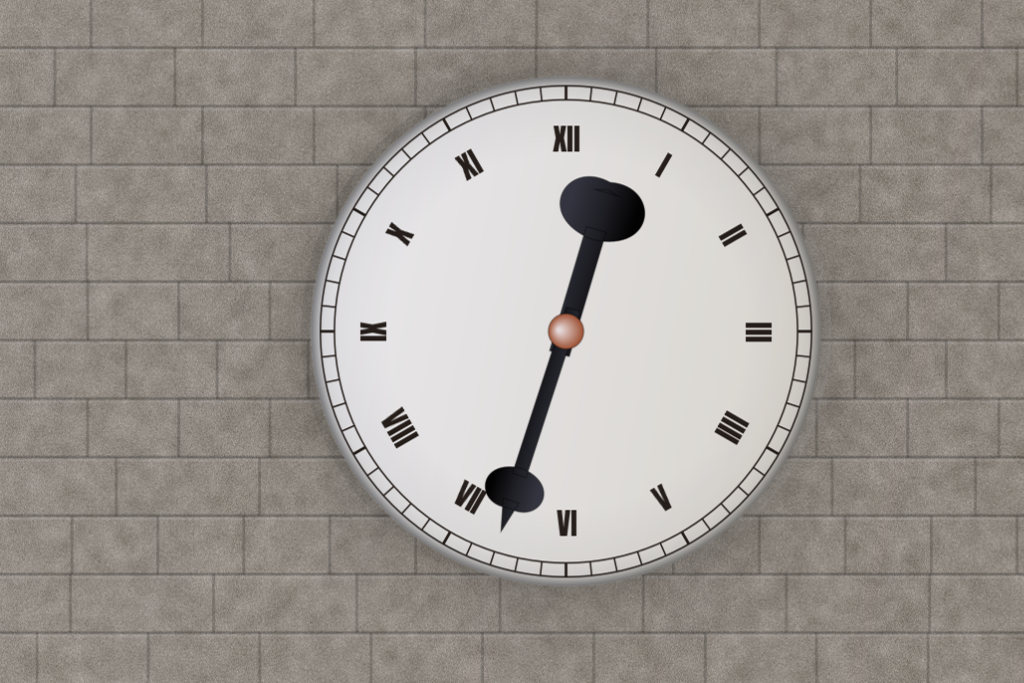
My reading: 12:33
